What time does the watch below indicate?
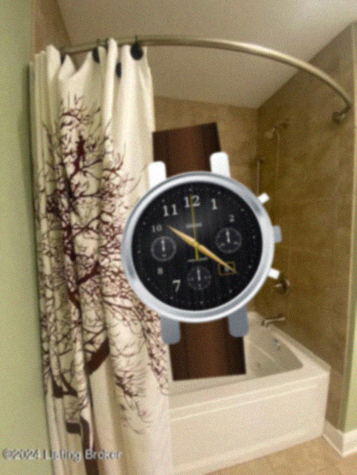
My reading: 10:22
